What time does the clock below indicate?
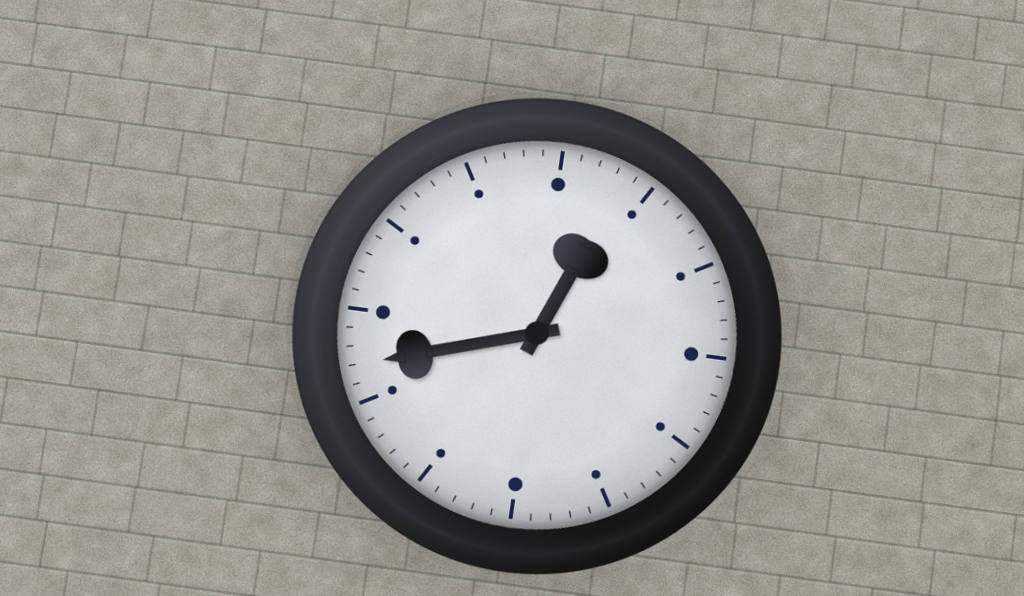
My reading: 12:42
